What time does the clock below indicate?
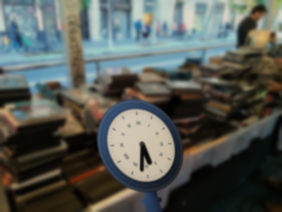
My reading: 5:32
